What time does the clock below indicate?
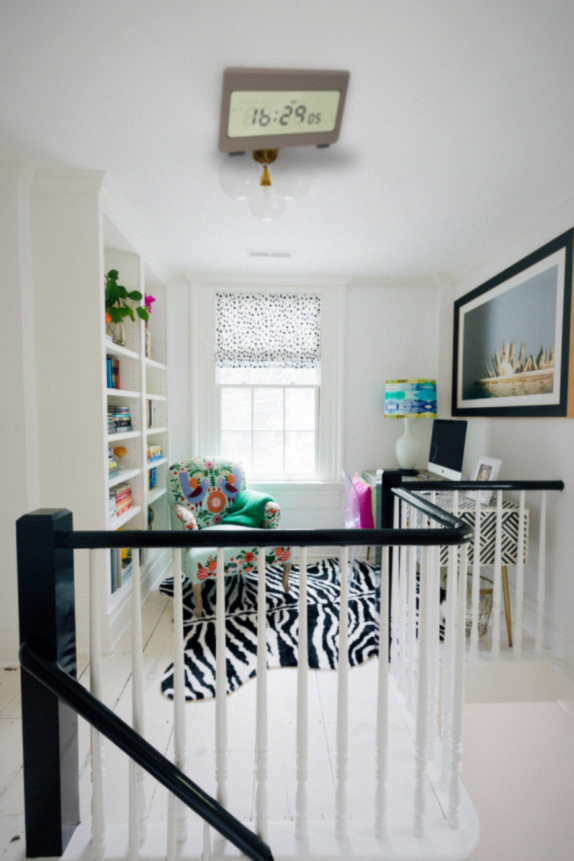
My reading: 16:29
